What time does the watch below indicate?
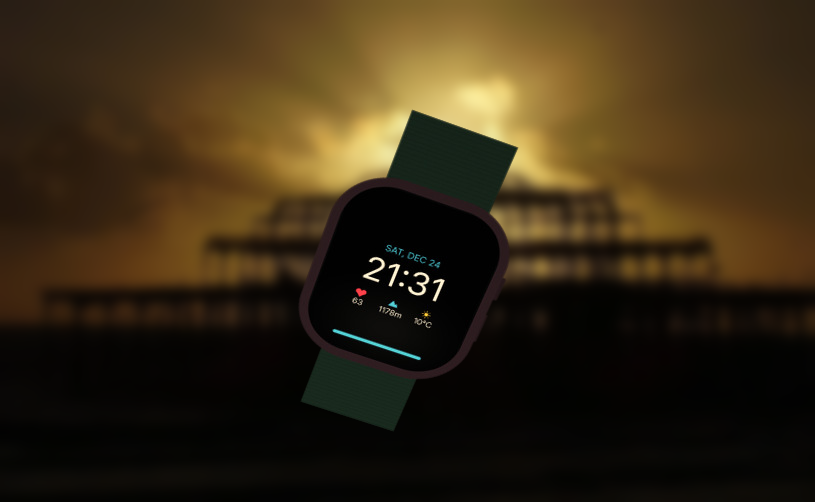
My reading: 21:31
